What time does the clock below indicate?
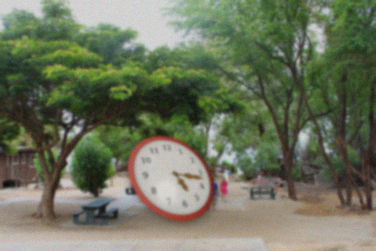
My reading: 5:17
